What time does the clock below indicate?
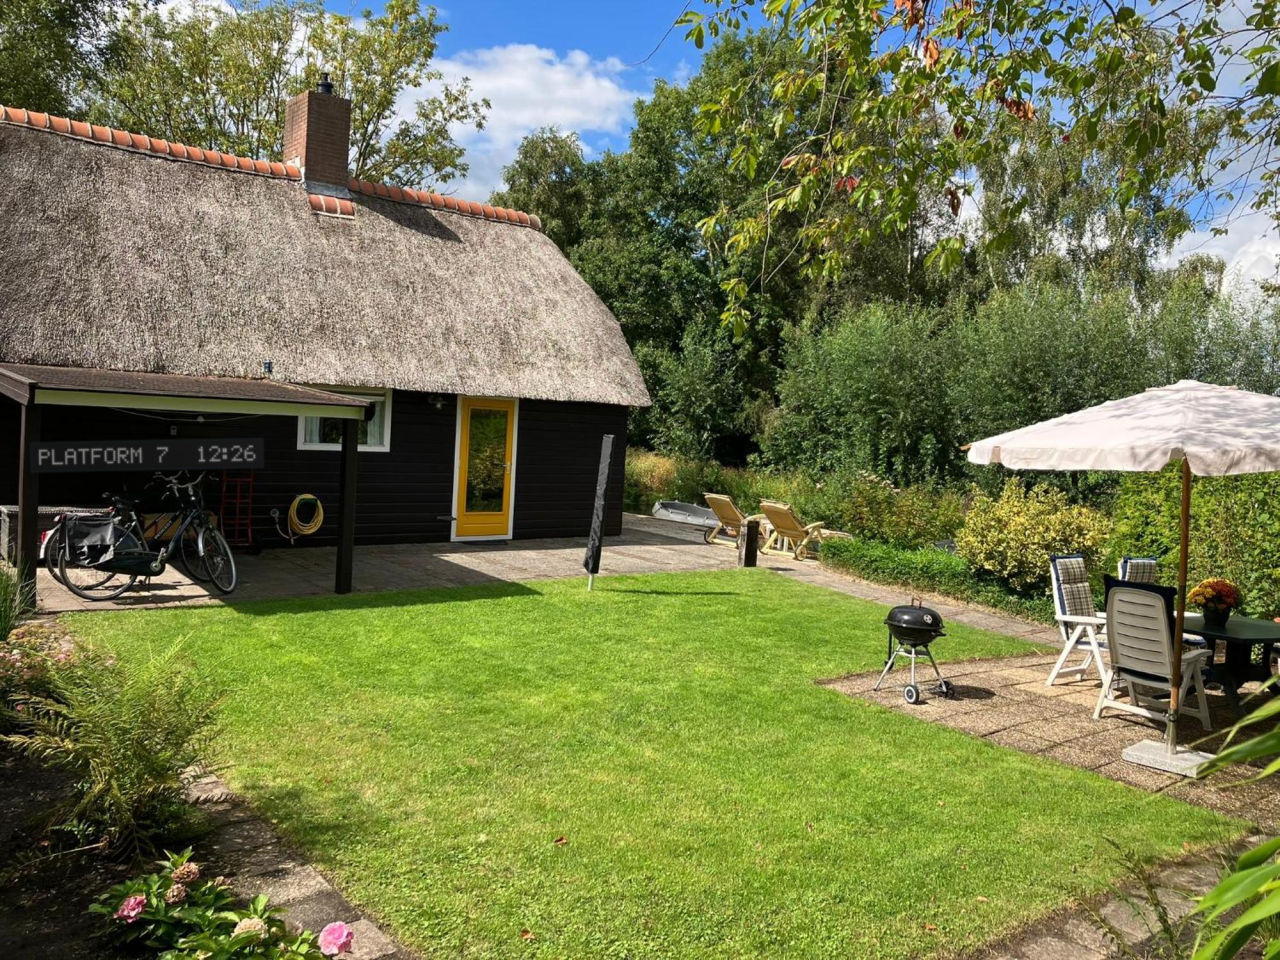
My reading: 12:26
